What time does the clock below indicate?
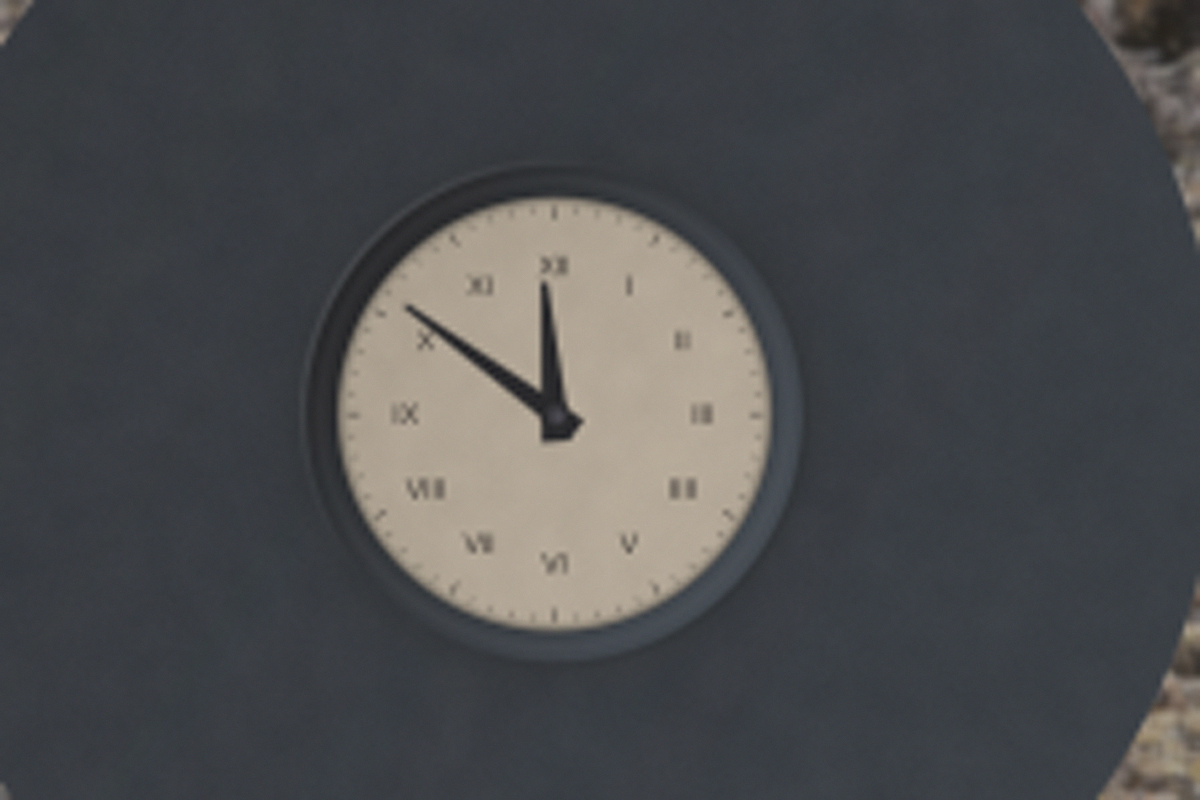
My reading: 11:51
